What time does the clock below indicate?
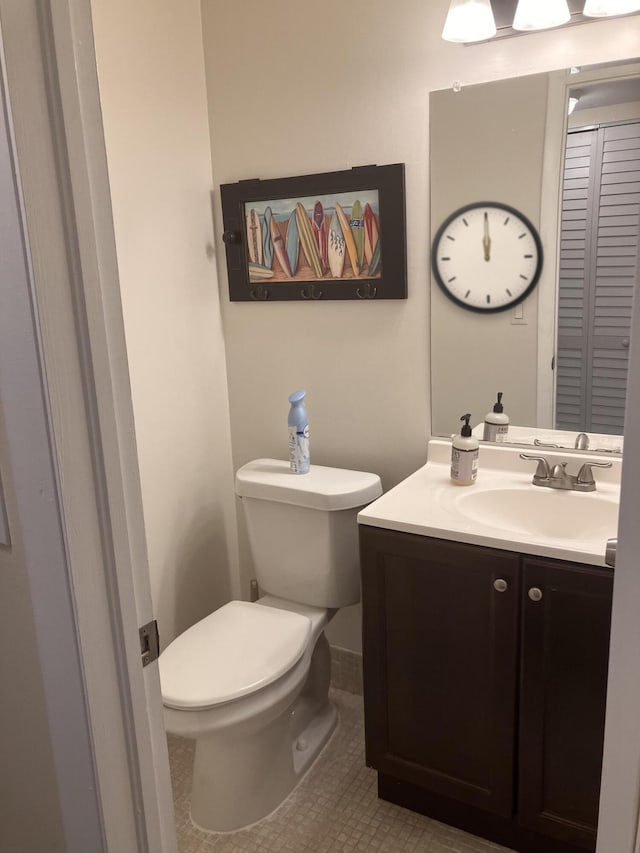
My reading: 12:00
